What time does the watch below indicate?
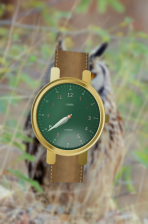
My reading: 7:39
